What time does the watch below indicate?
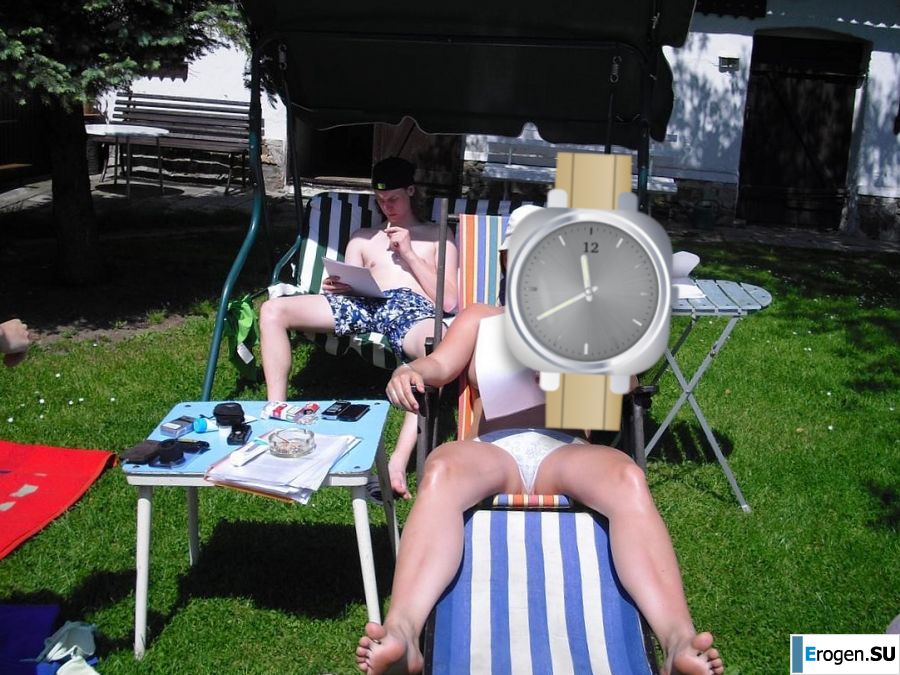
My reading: 11:40
